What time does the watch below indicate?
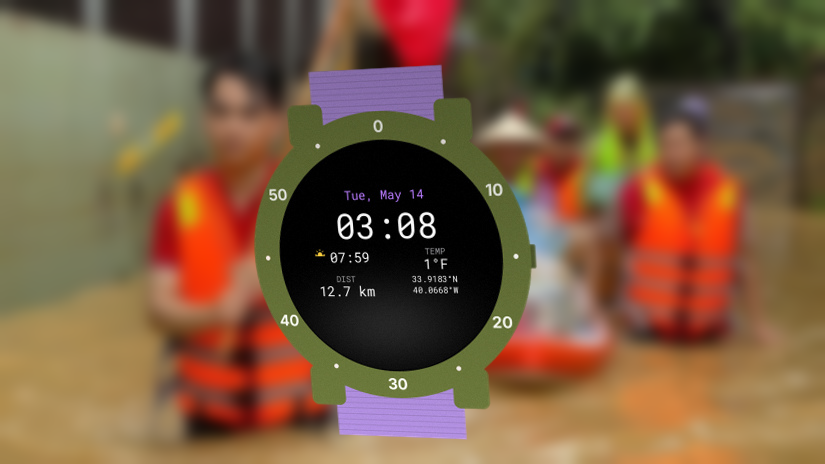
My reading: 3:08
